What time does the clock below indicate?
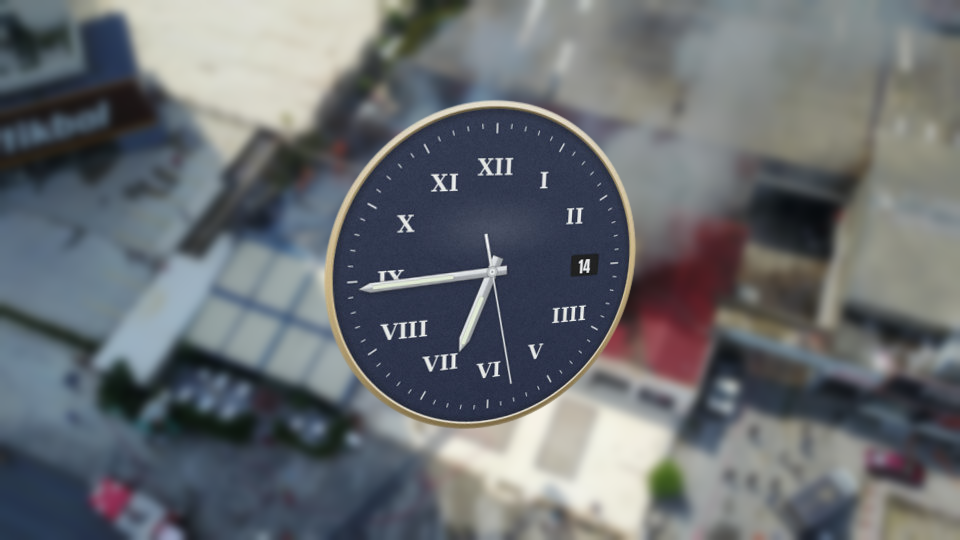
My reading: 6:44:28
